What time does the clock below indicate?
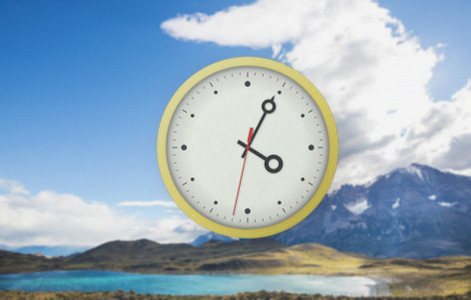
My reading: 4:04:32
